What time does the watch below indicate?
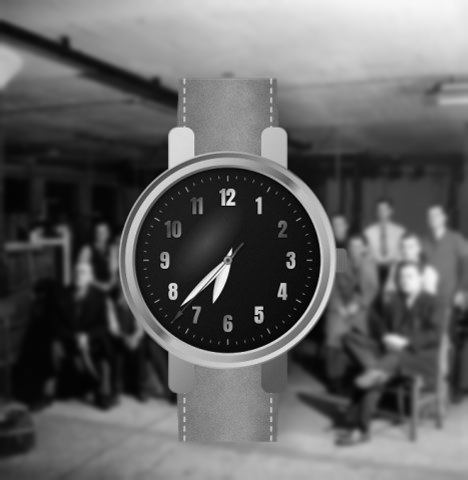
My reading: 6:37:37
